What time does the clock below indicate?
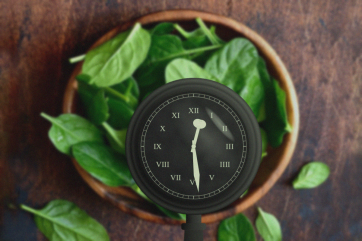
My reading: 12:29
